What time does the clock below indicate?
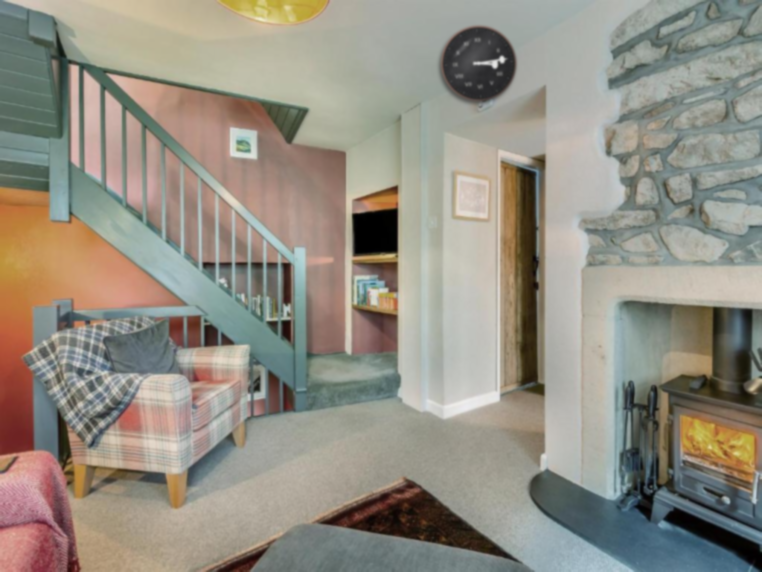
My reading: 3:14
